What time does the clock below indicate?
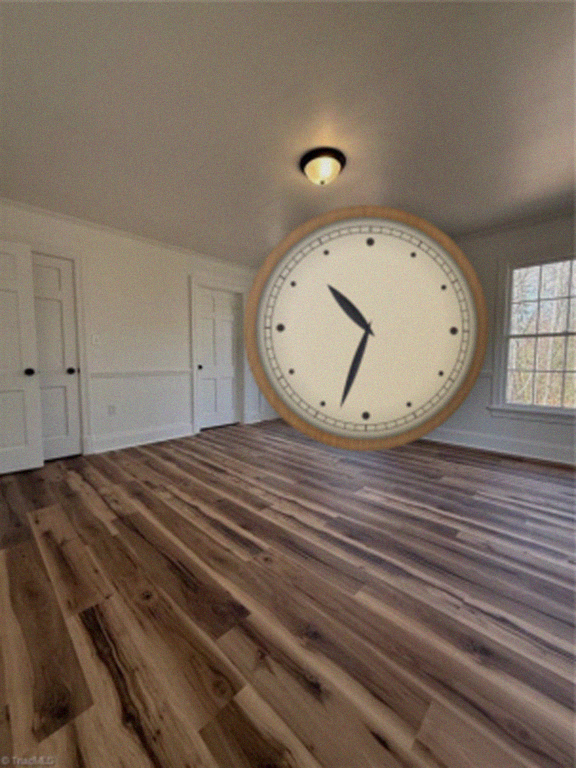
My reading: 10:33
